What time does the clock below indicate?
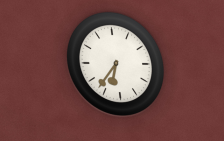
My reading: 6:37
